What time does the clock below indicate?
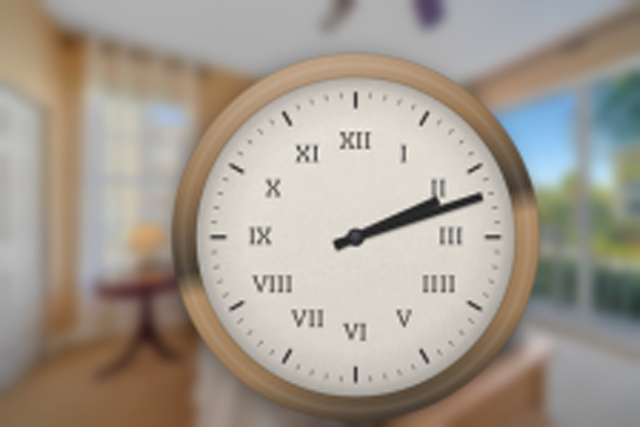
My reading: 2:12
